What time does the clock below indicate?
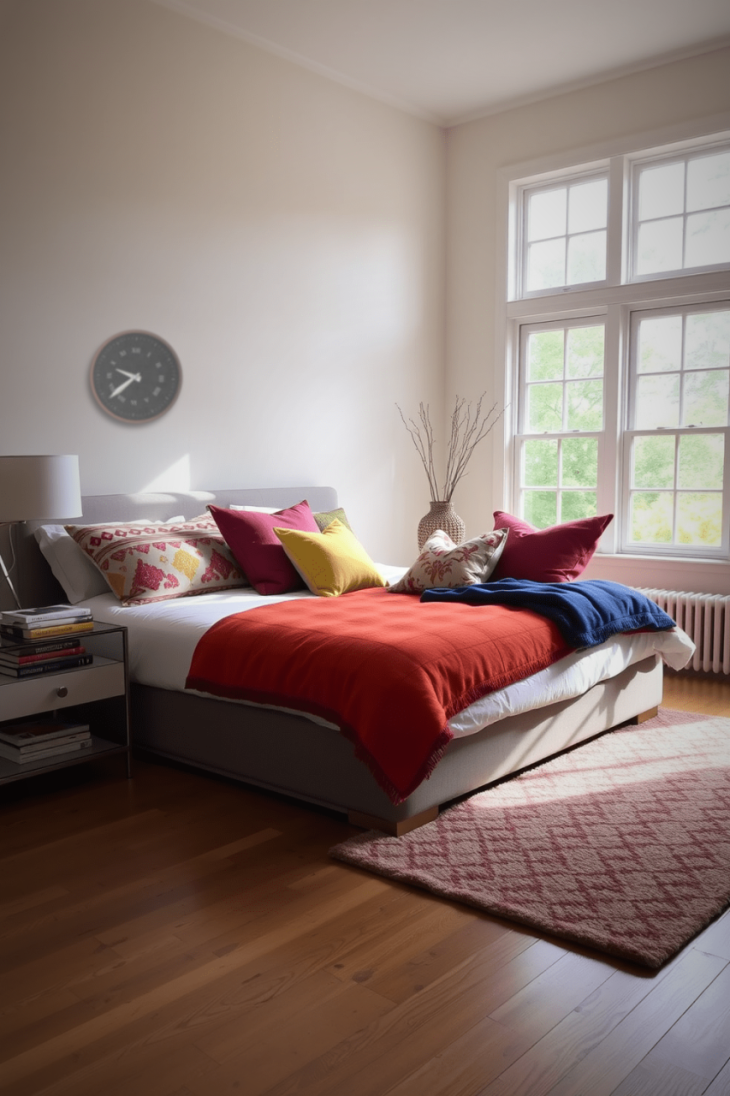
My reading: 9:38
